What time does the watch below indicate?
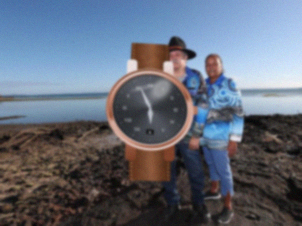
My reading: 5:56
